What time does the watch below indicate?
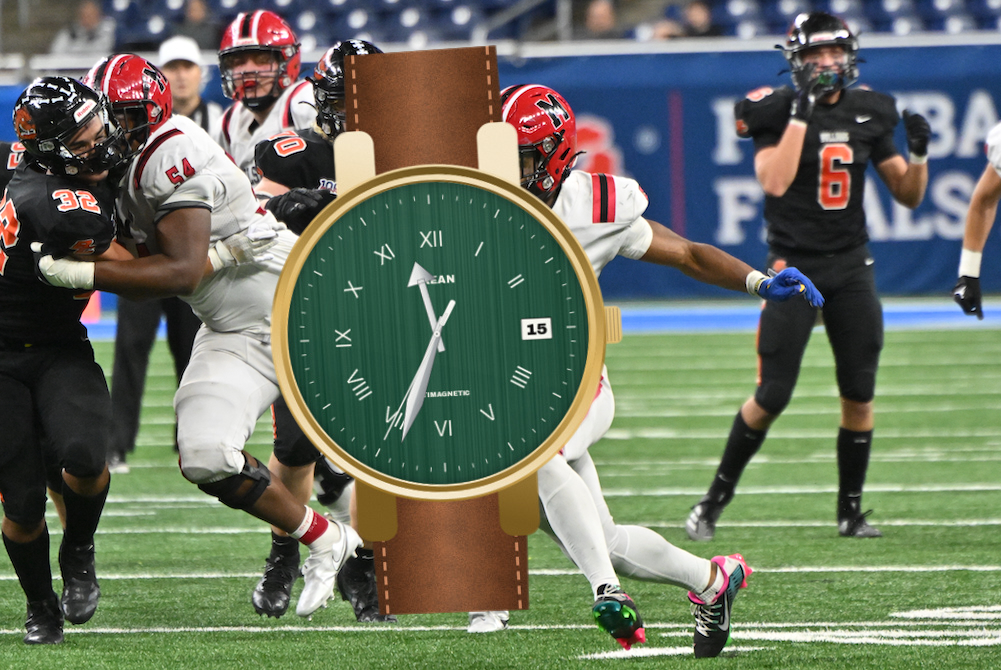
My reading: 11:33:35
